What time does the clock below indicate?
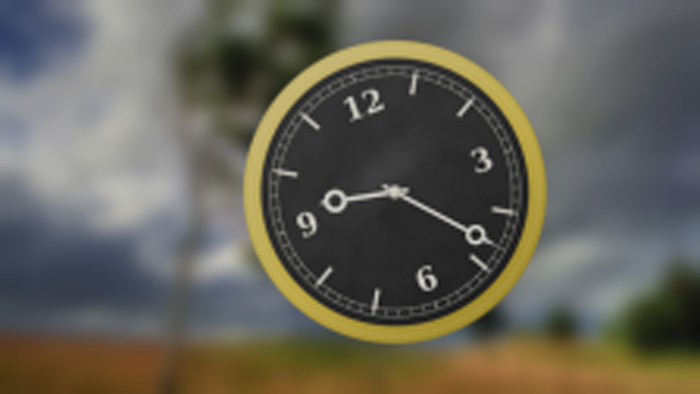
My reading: 9:23
